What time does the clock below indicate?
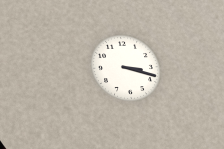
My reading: 3:18
